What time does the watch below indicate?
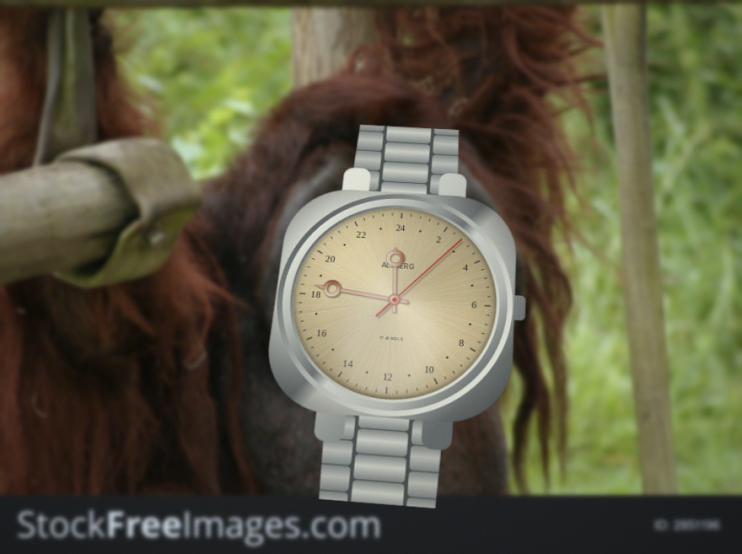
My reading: 23:46:07
